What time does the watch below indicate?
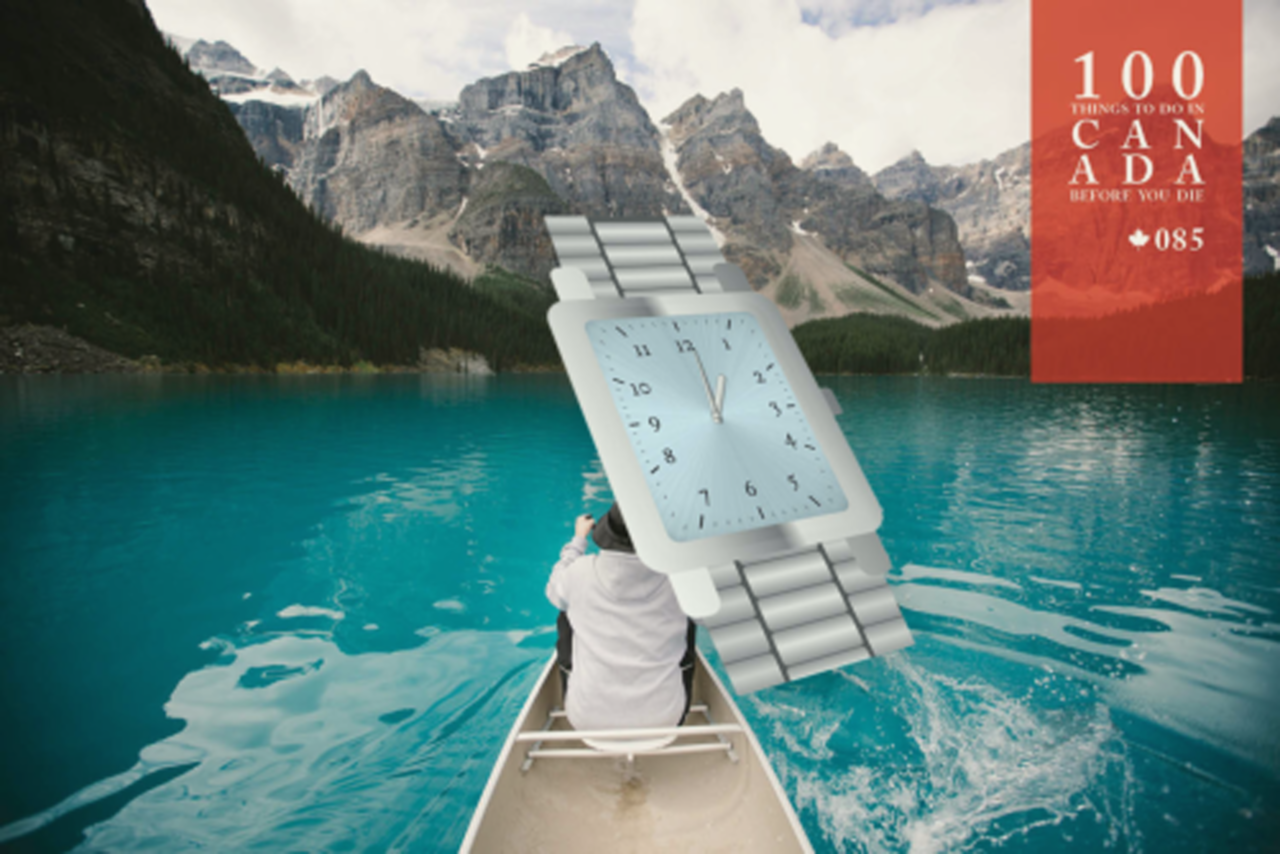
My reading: 1:01
